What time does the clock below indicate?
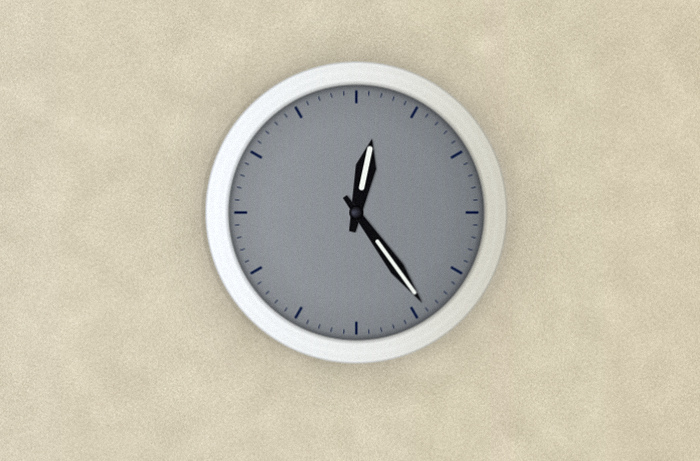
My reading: 12:24
